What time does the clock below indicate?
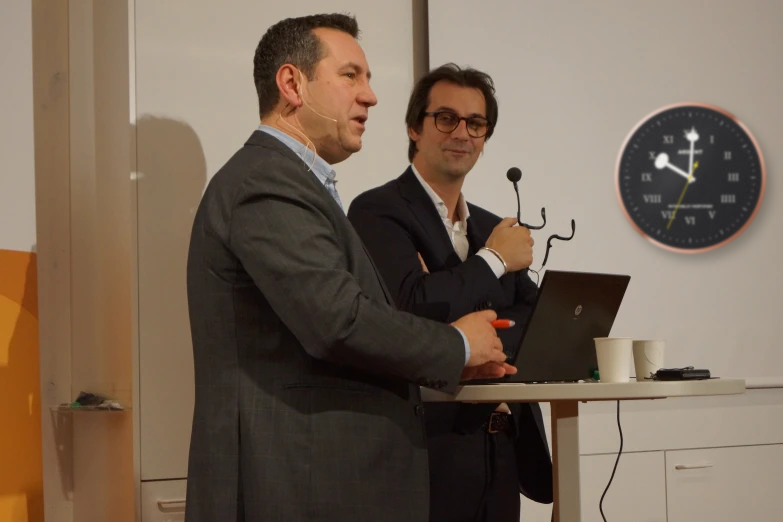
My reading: 10:00:34
